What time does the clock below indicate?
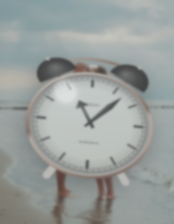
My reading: 11:07
